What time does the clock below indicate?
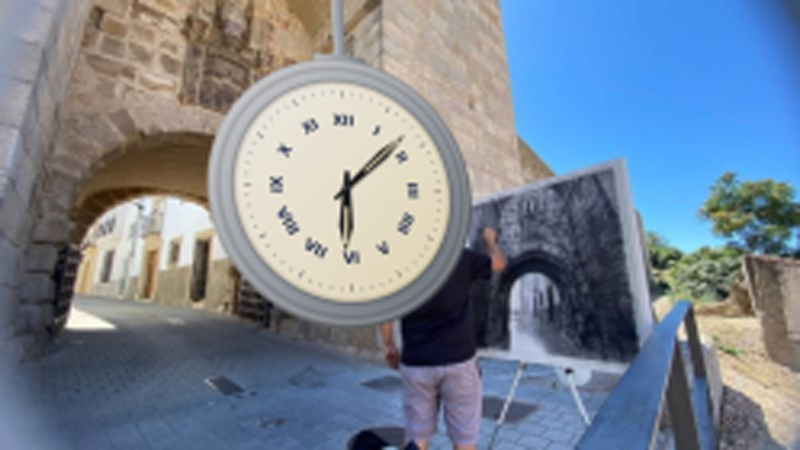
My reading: 6:08
